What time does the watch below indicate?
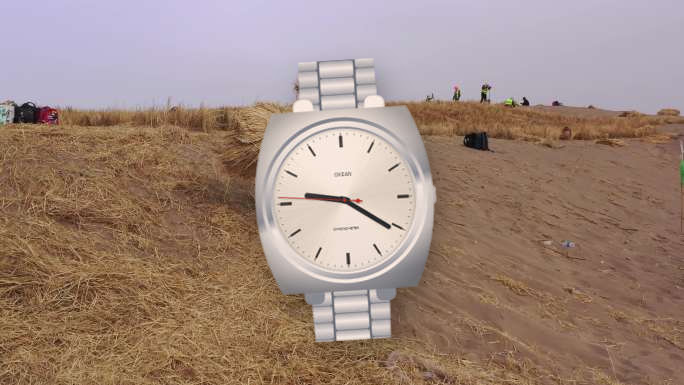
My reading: 9:20:46
